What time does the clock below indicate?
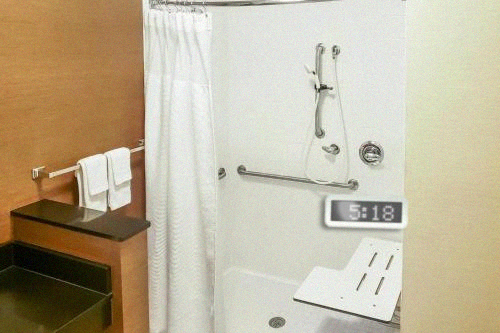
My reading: 5:18
